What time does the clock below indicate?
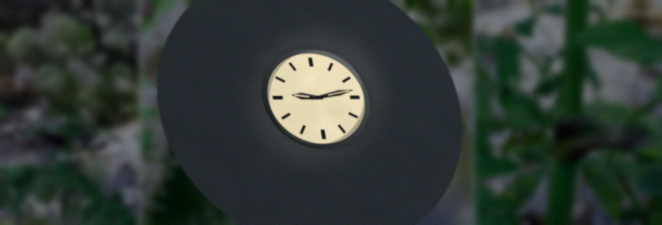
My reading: 9:13
